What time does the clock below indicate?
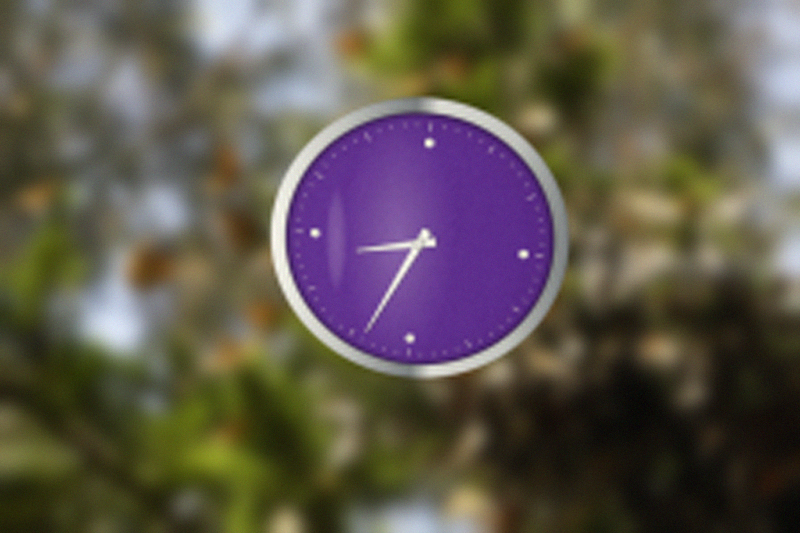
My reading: 8:34
